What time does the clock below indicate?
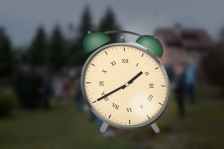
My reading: 1:40
